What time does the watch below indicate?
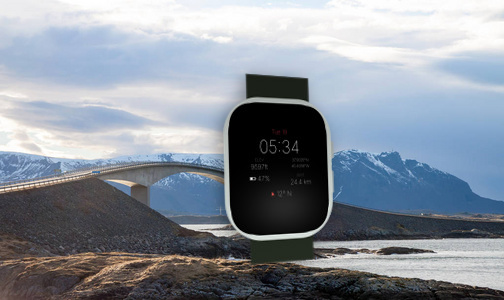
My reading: 5:34
